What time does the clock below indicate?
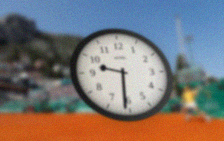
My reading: 9:31
